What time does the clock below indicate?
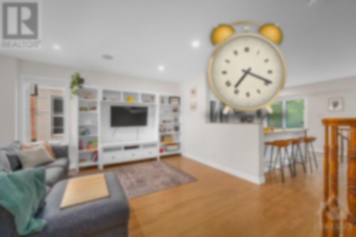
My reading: 7:19
